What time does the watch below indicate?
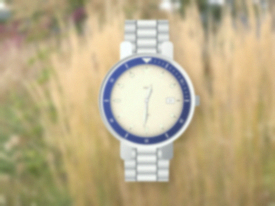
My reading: 12:31
